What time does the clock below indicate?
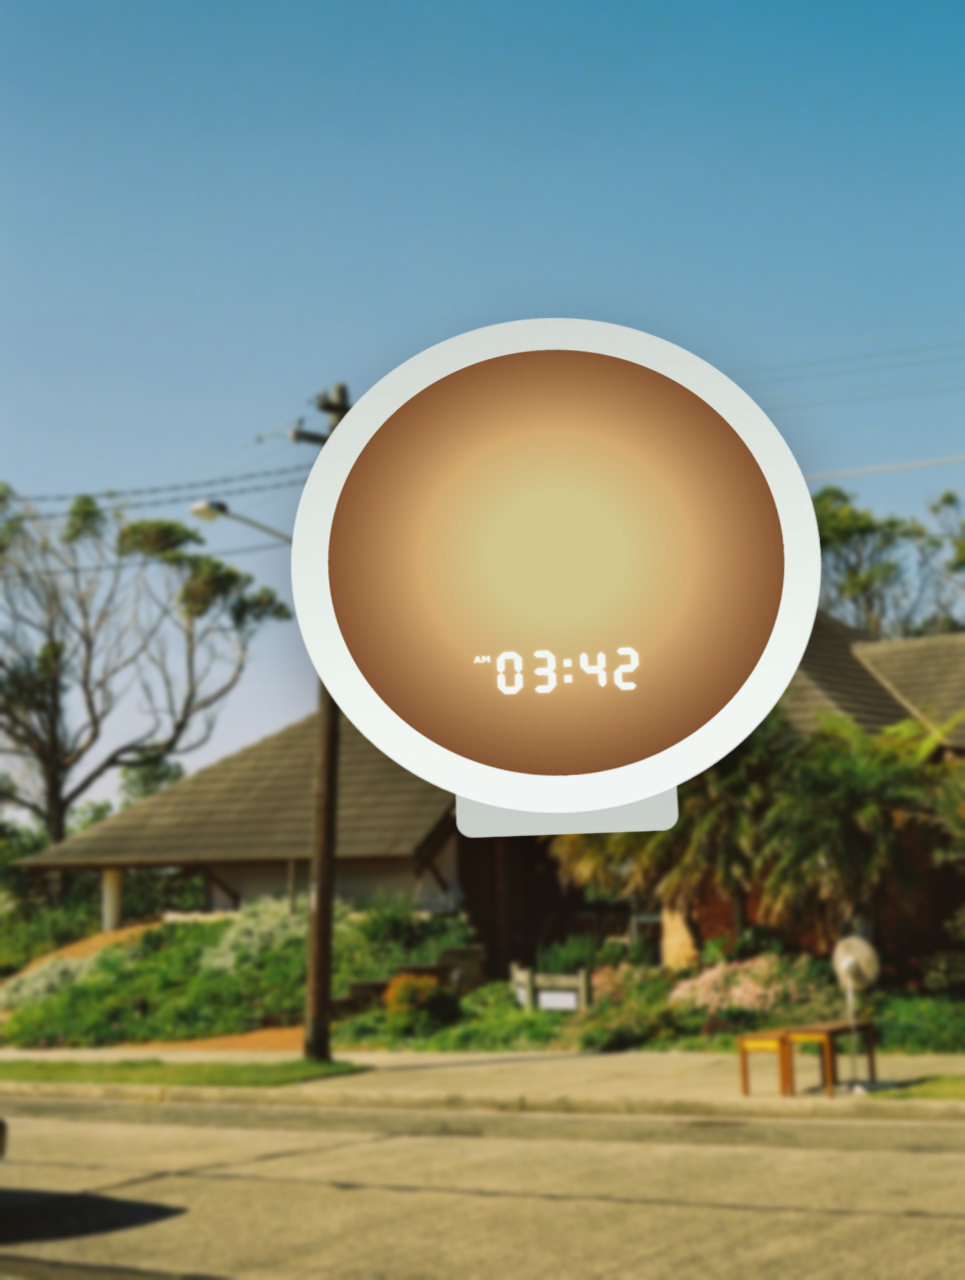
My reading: 3:42
